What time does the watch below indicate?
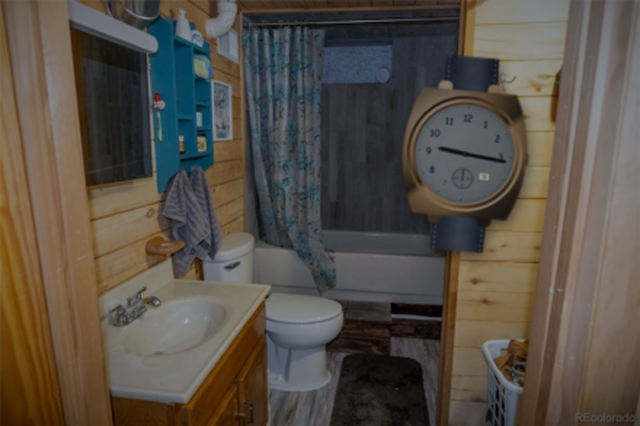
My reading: 9:16
